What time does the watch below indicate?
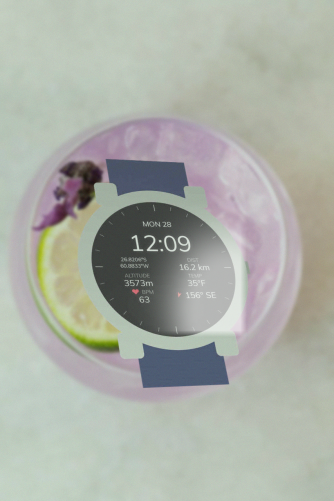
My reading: 12:09
